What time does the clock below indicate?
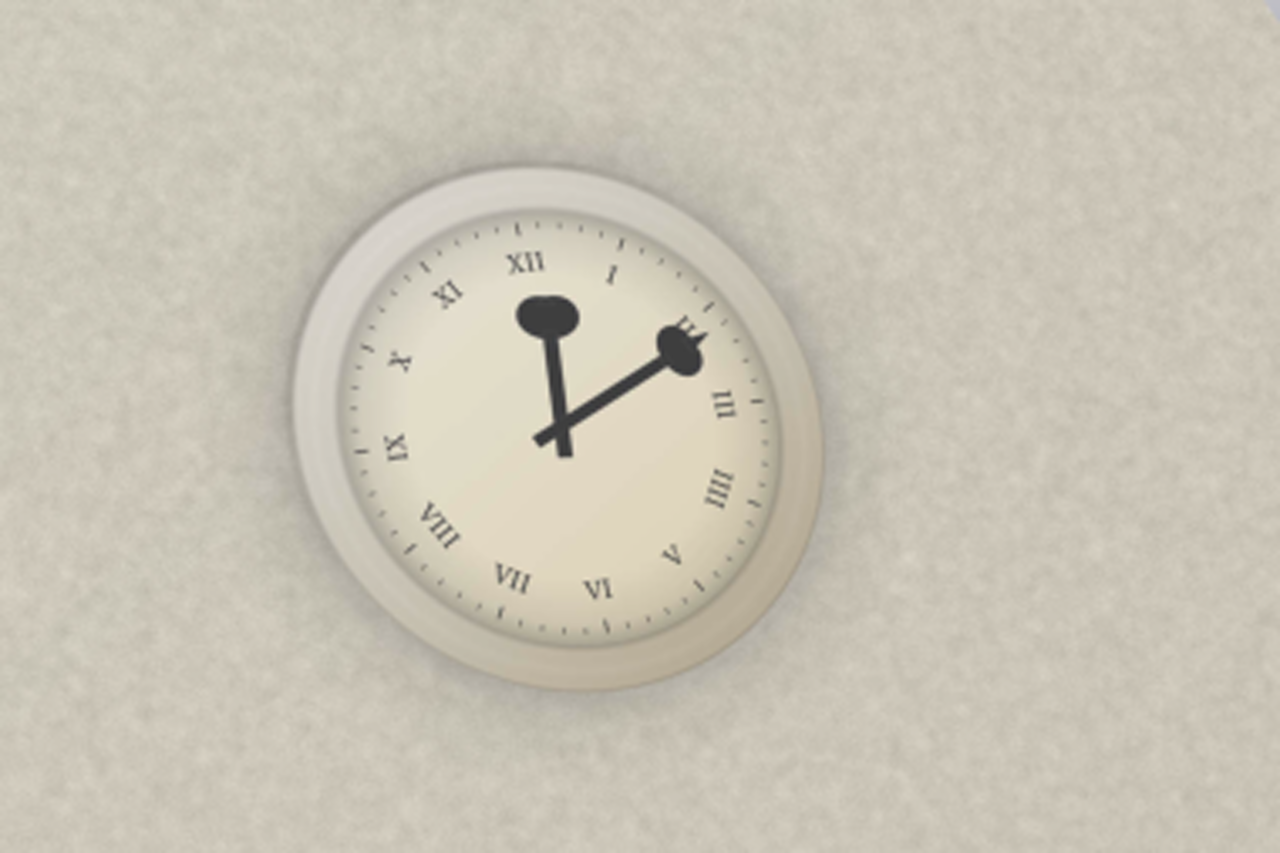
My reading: 12:11
